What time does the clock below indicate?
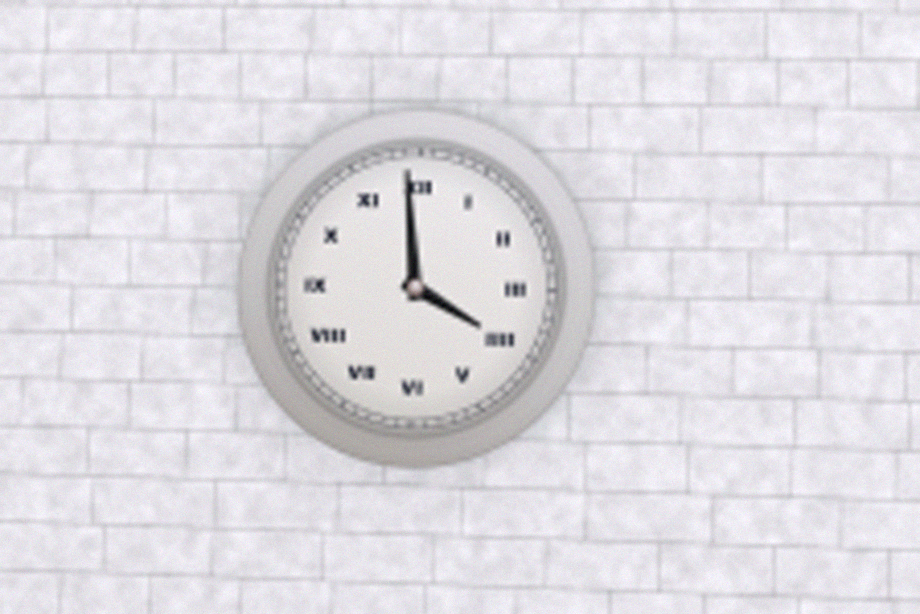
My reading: 3:59
